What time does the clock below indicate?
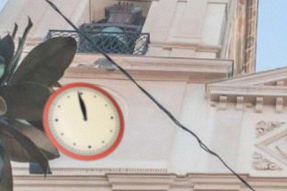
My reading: 11:59
